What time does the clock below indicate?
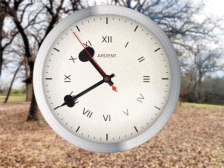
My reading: 10:39:54
